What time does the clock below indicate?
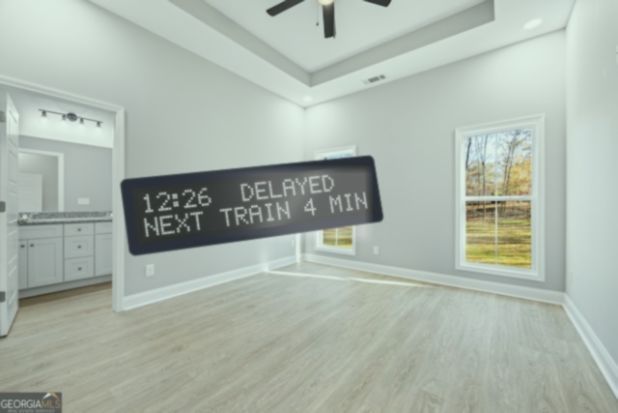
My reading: 12:26
